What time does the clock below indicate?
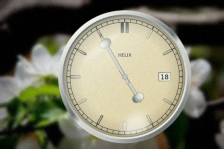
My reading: 4:55
